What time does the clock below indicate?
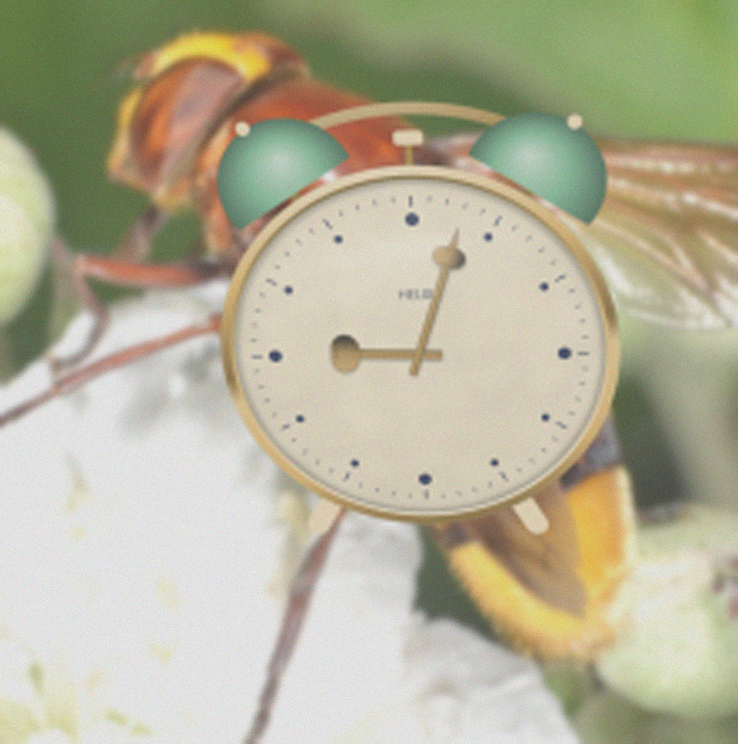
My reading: 9:03
